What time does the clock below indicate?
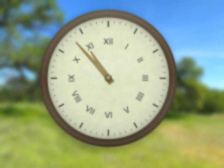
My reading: 10:53
